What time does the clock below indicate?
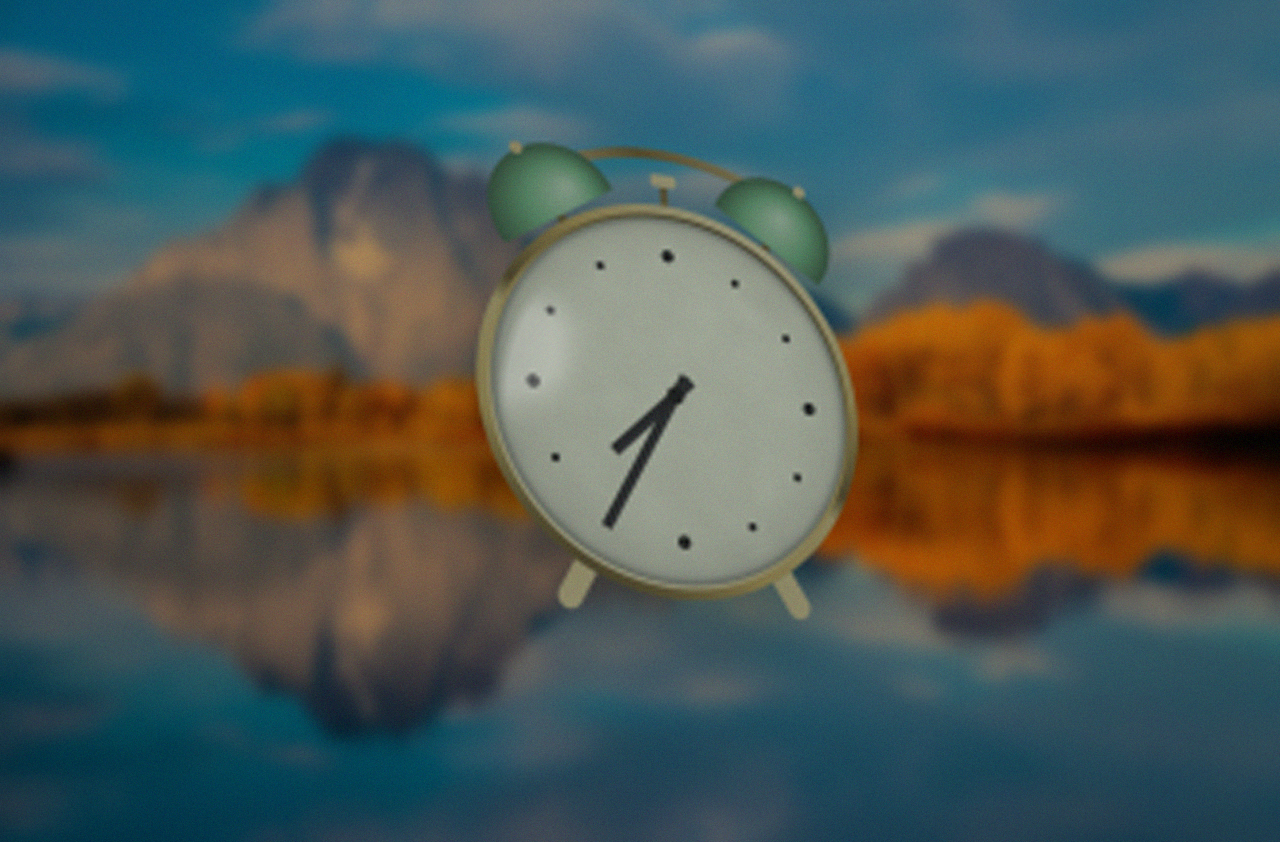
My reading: 7:35
